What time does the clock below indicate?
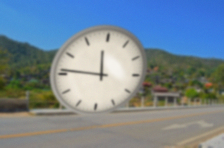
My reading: 11:46
